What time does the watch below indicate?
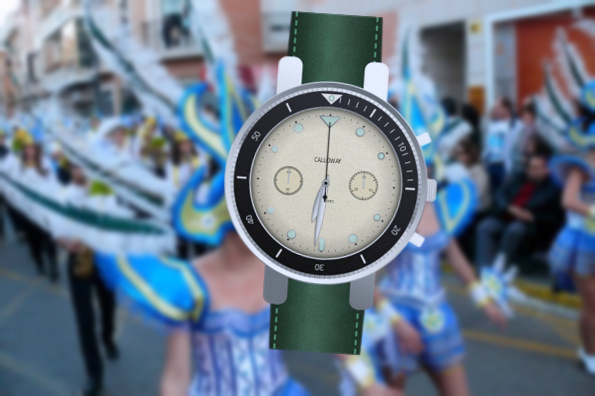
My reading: 6:31
